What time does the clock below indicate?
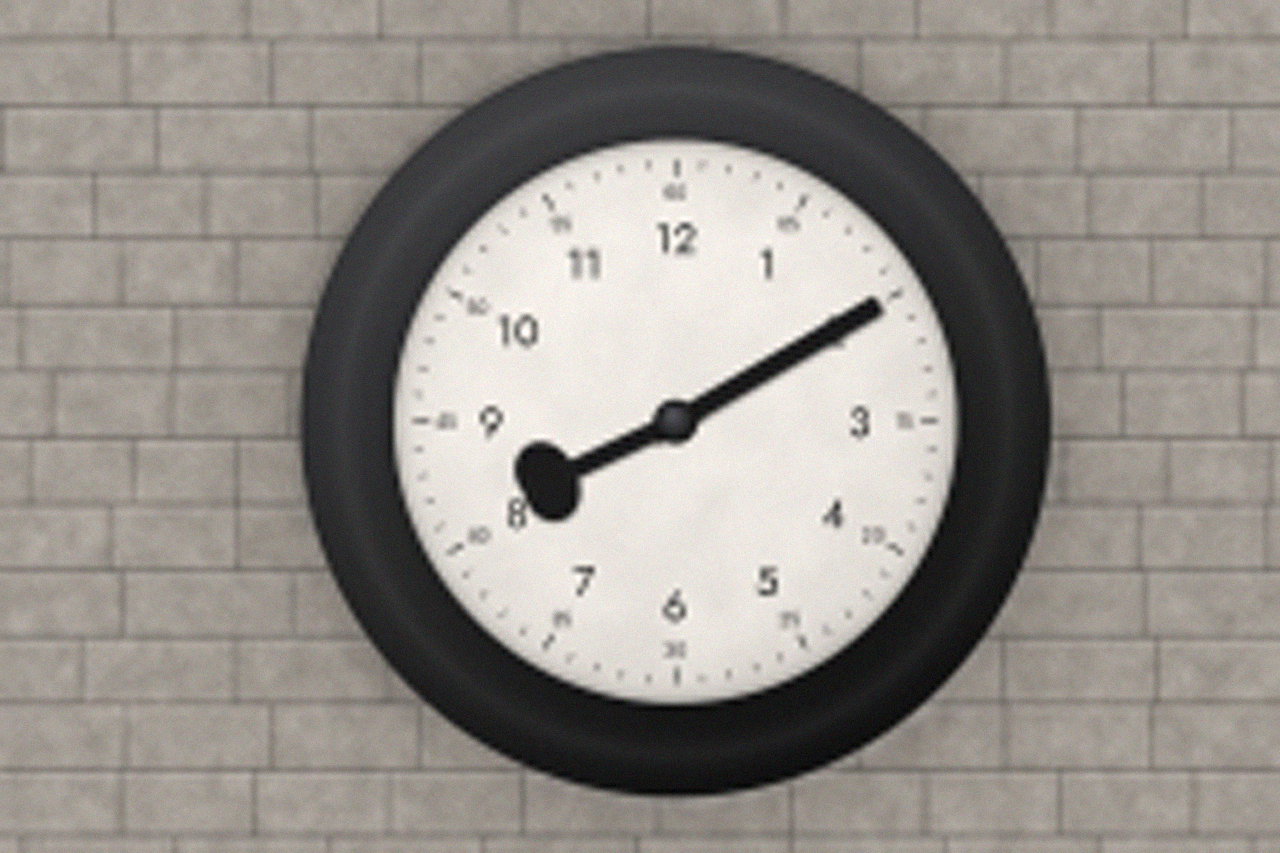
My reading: 8:10
